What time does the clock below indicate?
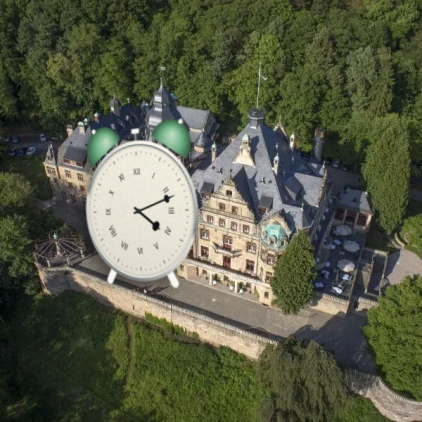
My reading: 4:12
